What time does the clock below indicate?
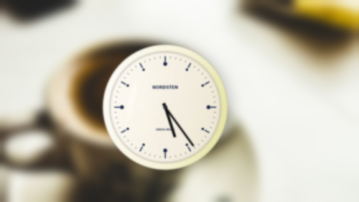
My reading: 5:24
